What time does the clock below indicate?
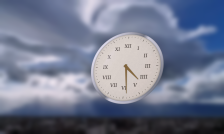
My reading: 4:29
